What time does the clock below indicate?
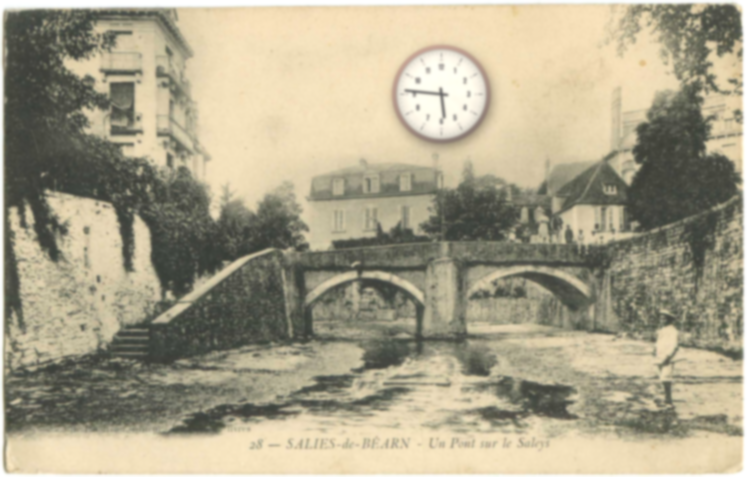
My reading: 5:46
